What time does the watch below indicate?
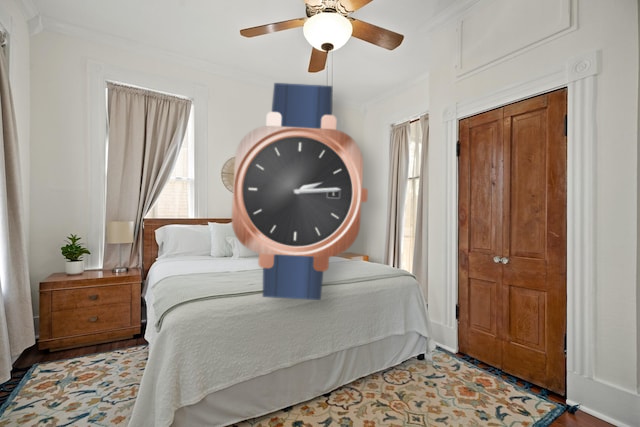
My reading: 2:14
